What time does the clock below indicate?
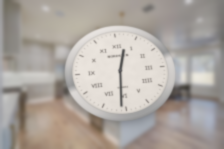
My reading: 12:31
